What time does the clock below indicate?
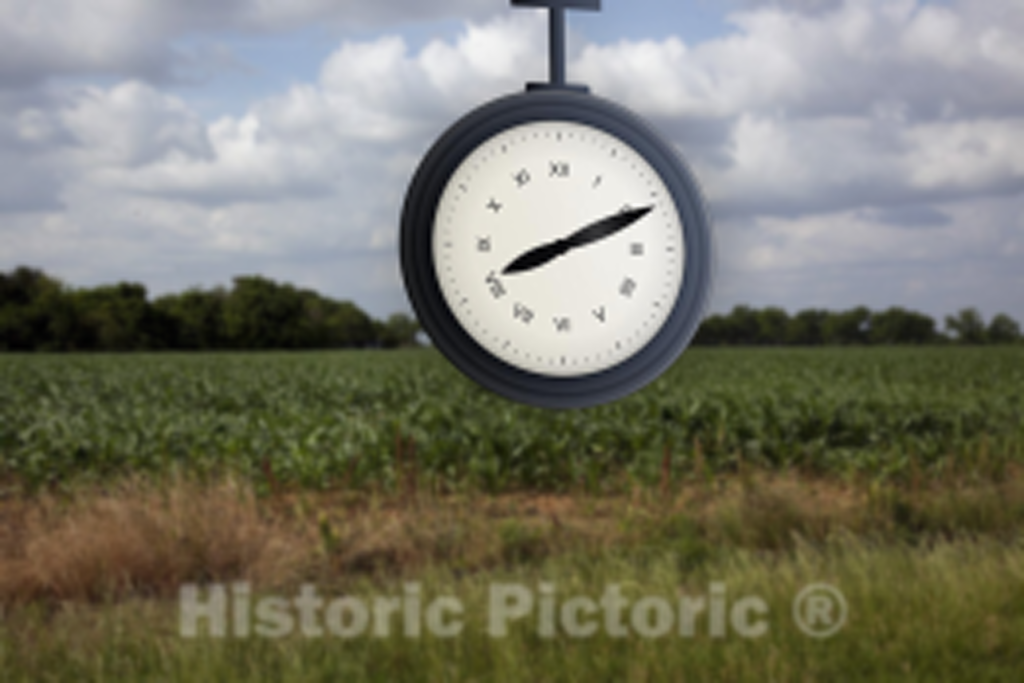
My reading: 8:11
